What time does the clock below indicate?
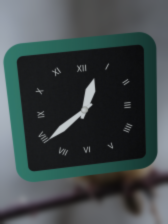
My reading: 12:39
